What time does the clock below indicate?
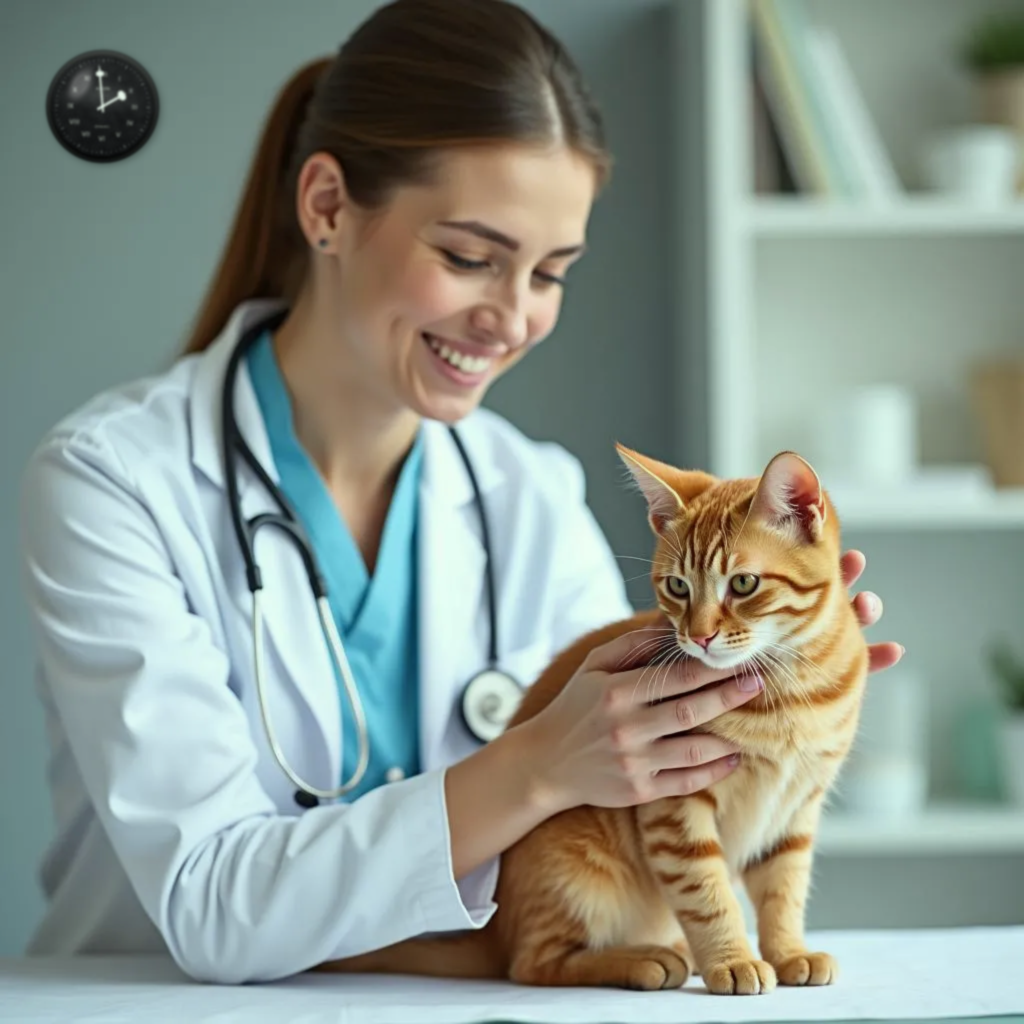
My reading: 1:59
